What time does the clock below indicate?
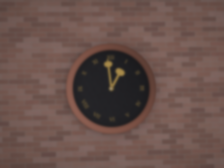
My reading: 12:59
